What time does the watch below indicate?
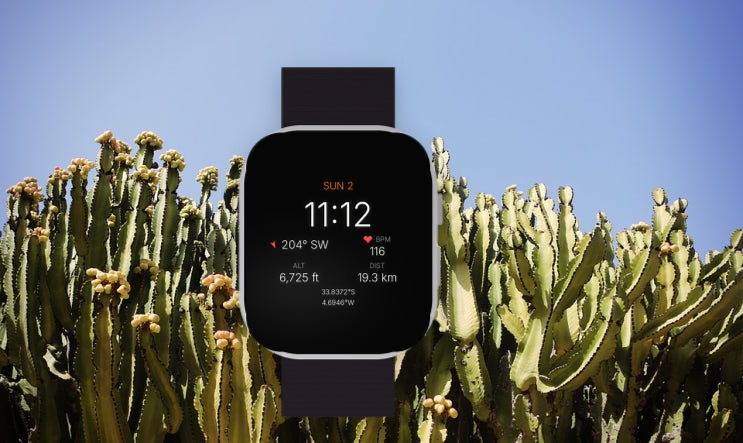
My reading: 11:12
